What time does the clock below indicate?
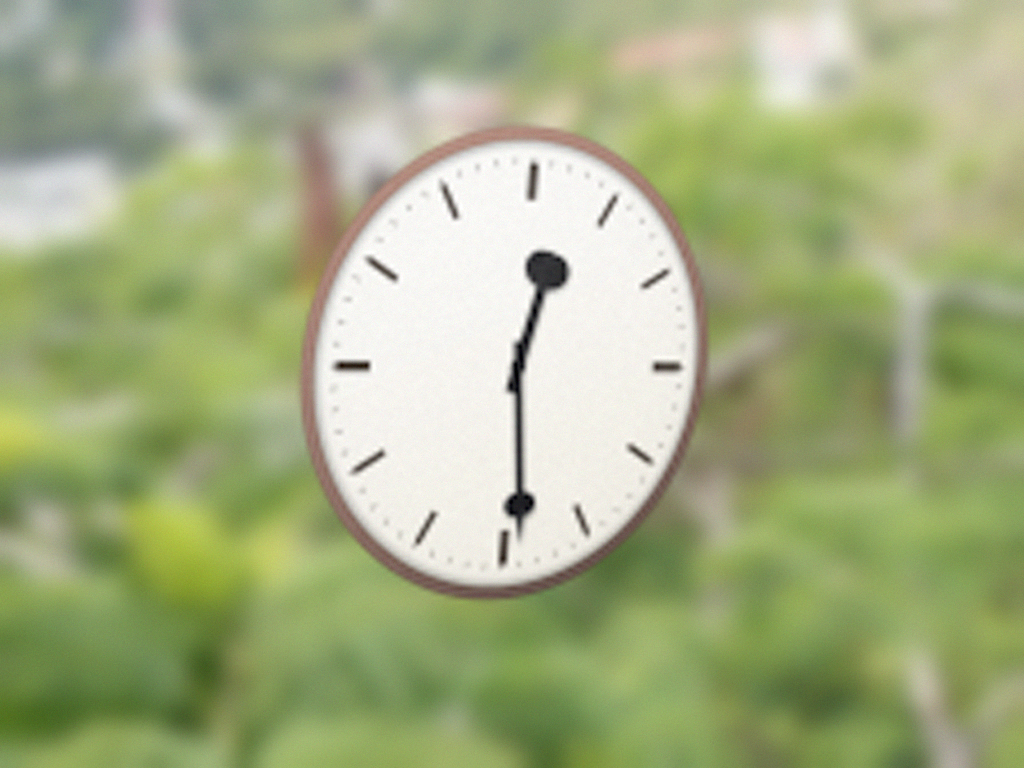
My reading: 12:29
